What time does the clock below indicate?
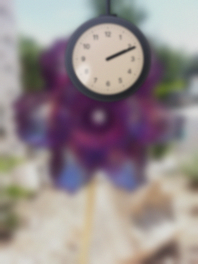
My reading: 2:11
